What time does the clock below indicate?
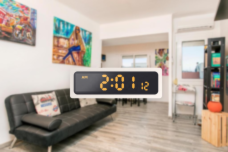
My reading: 2:01:12
